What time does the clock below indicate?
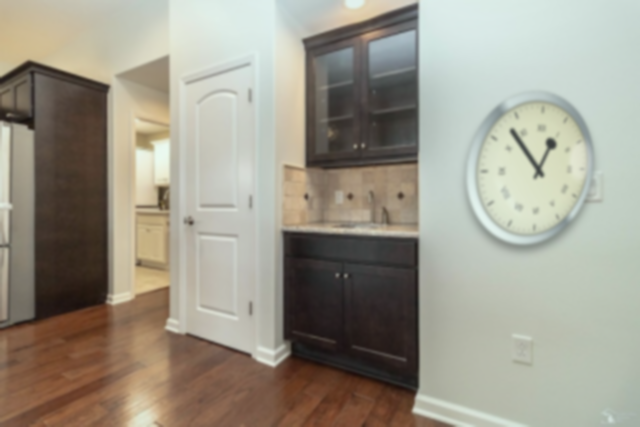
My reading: 12:53
